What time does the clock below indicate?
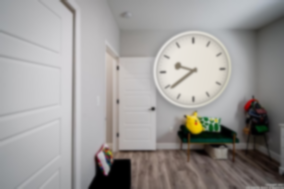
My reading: 9:39
